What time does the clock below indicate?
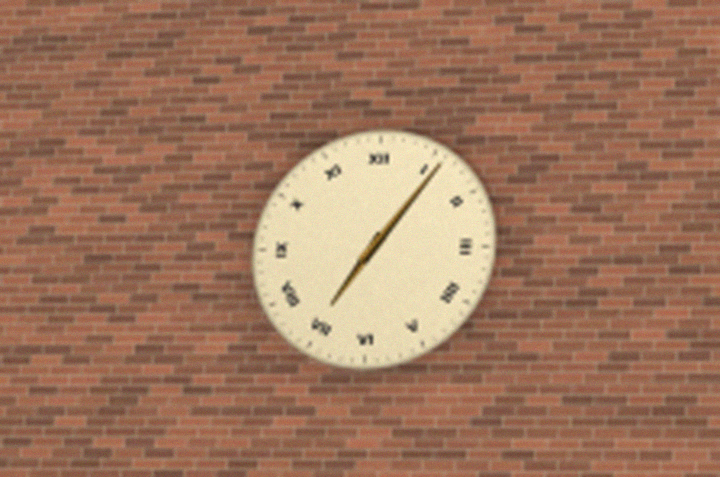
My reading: 7:06
